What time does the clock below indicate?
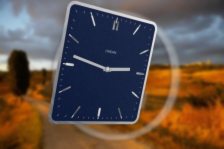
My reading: 2:47
